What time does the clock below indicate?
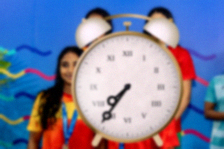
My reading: 7:36
